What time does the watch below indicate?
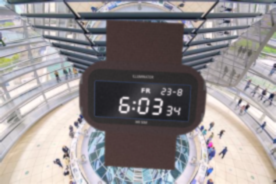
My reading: 6:03:34
